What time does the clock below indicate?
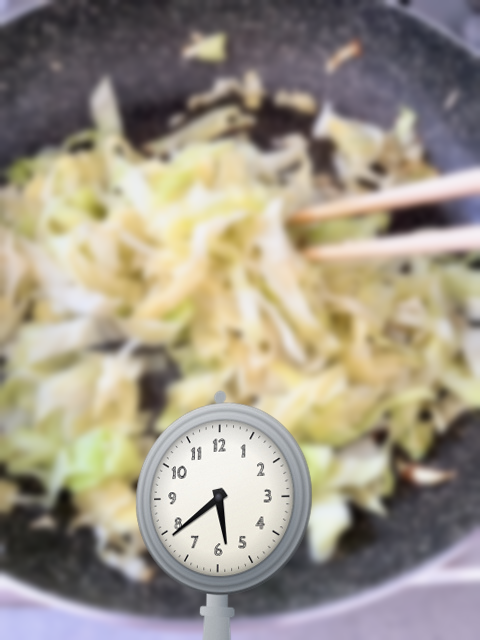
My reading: 5:39
